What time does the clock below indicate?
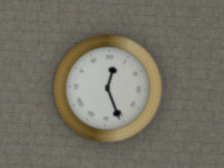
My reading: 12:26
